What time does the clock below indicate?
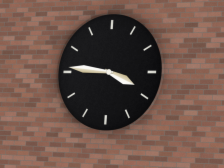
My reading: 3:46
